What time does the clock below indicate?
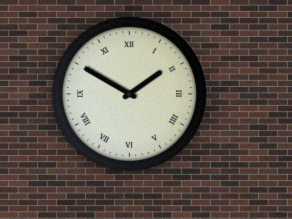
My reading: 1:50
